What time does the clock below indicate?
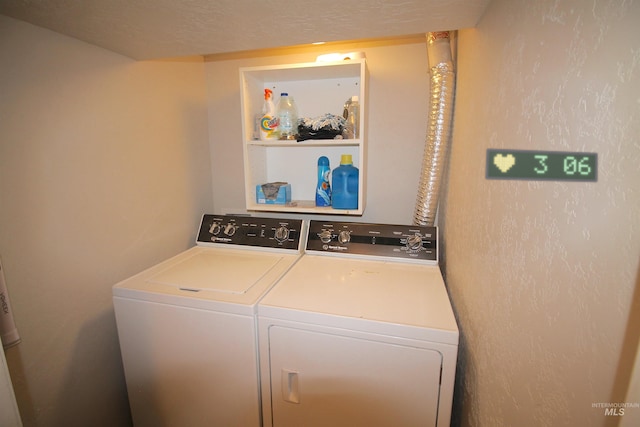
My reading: 3:06
